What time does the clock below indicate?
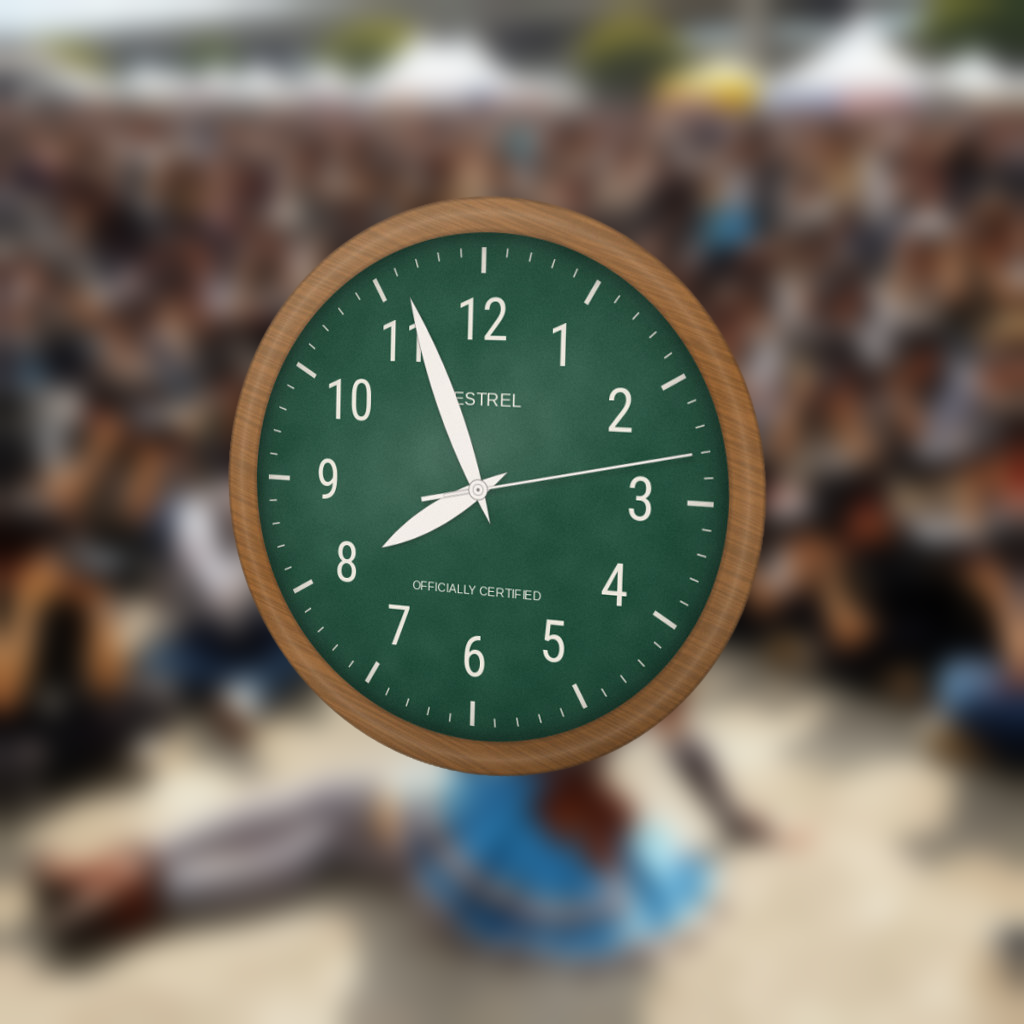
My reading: 7:56:13
